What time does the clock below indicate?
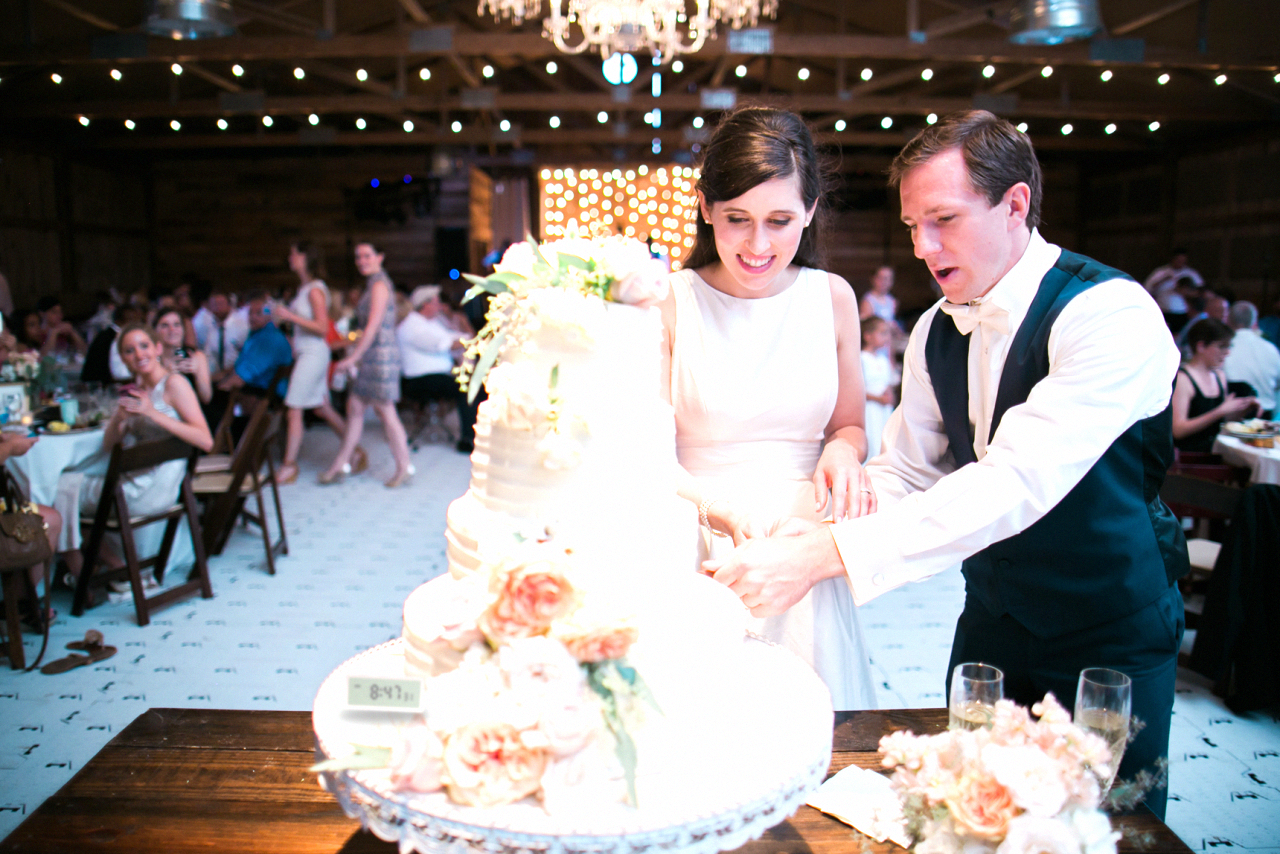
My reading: 8:47
